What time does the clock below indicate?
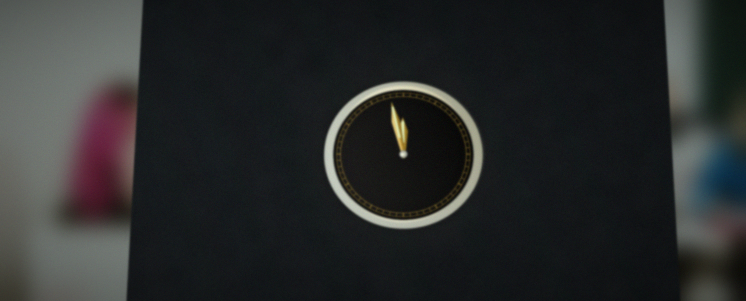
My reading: 11:58
